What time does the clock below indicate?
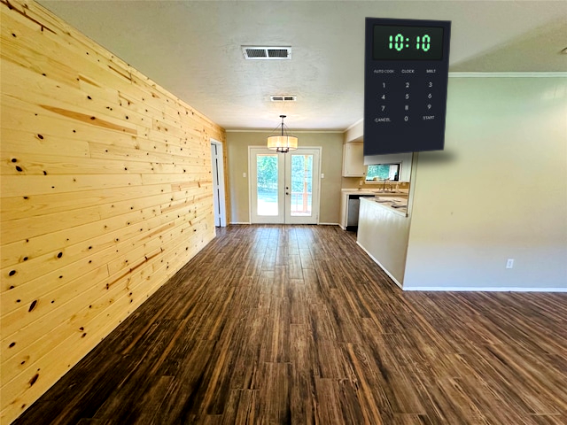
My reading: 10:10
